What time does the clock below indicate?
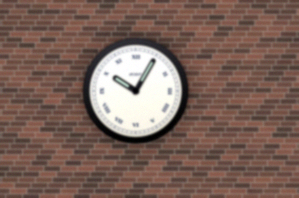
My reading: 10:05
